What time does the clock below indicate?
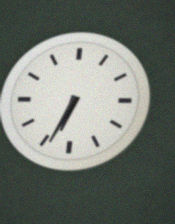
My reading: 6:34
